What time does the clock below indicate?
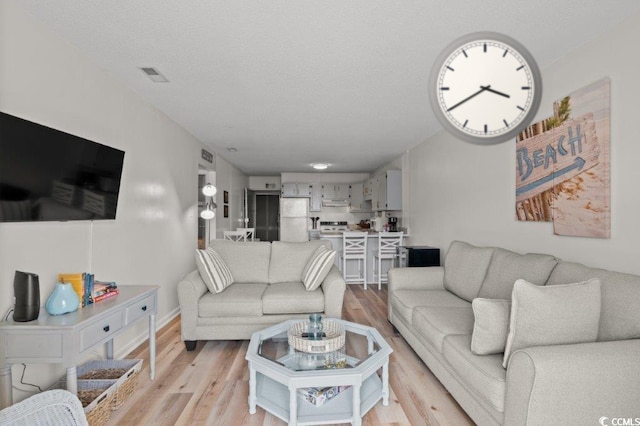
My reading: 3:40
